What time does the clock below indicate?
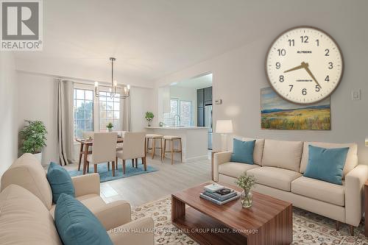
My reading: 8:24
